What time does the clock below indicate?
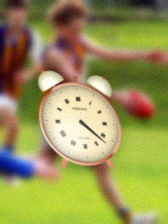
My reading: 4:22
